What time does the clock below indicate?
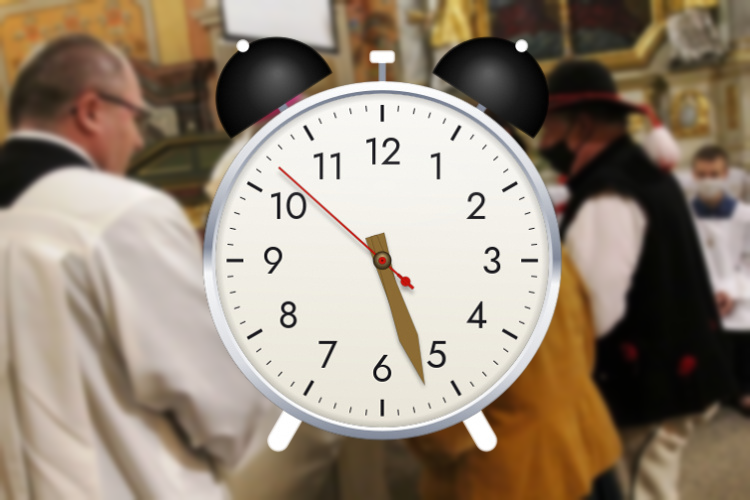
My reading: 5:26:52
